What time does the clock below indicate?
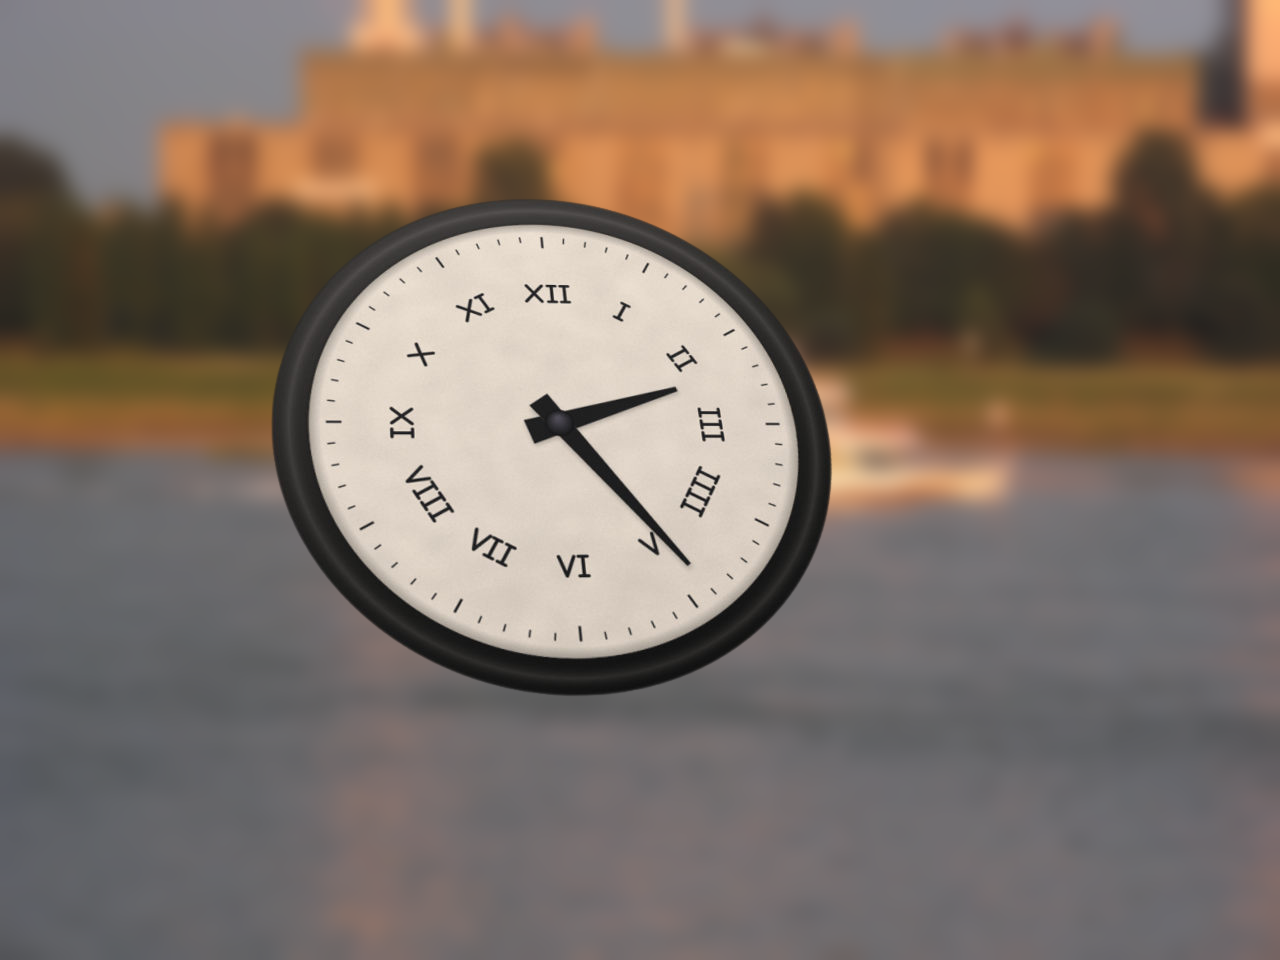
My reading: 2:24
